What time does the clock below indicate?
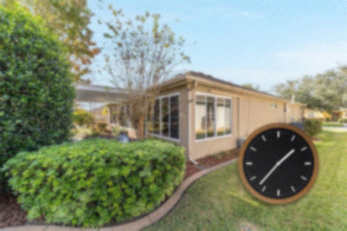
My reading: 1:37
